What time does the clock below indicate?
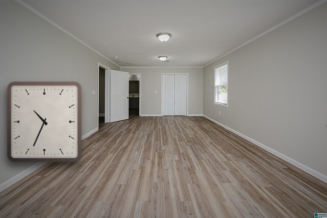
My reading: 10:34
